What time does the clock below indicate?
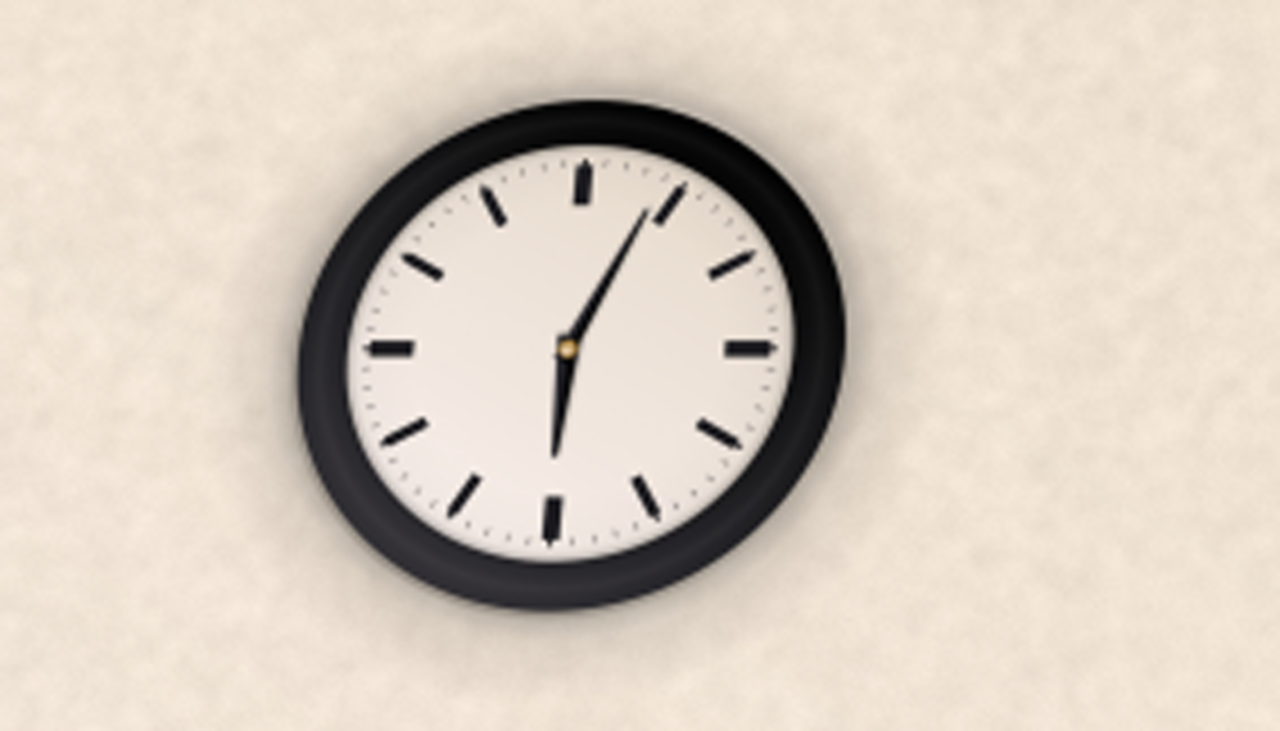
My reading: 6:04
